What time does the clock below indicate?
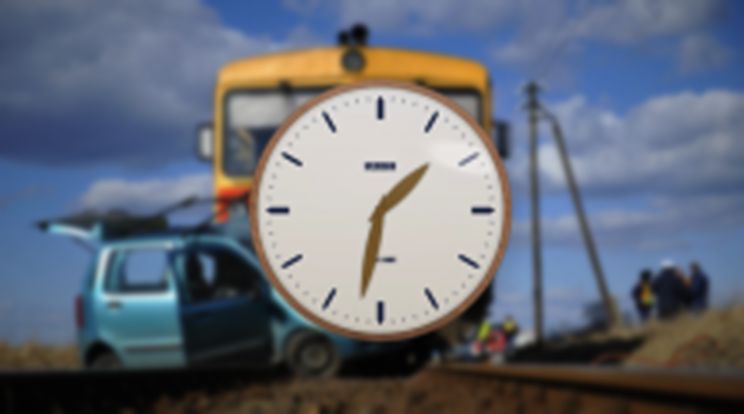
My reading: 1:32
